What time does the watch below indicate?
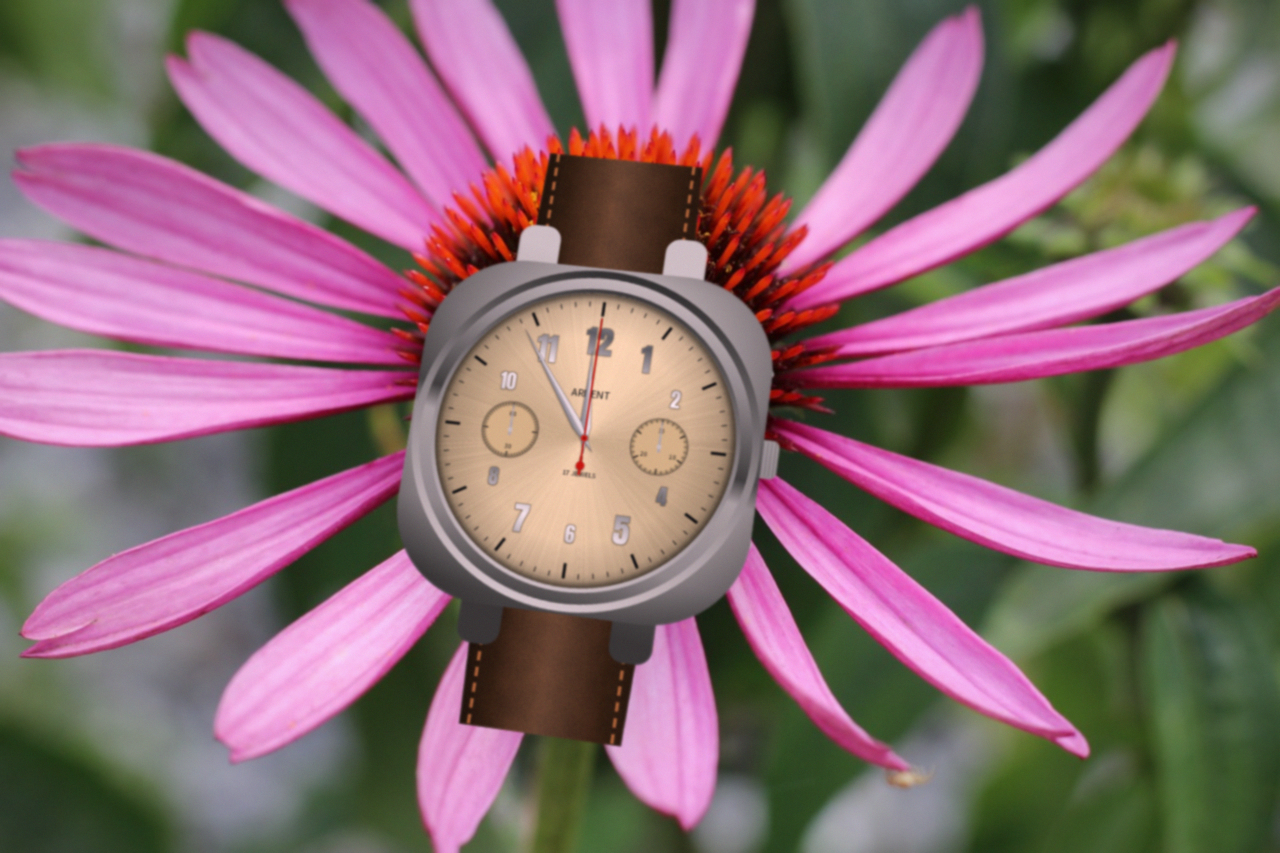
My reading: 11:54
